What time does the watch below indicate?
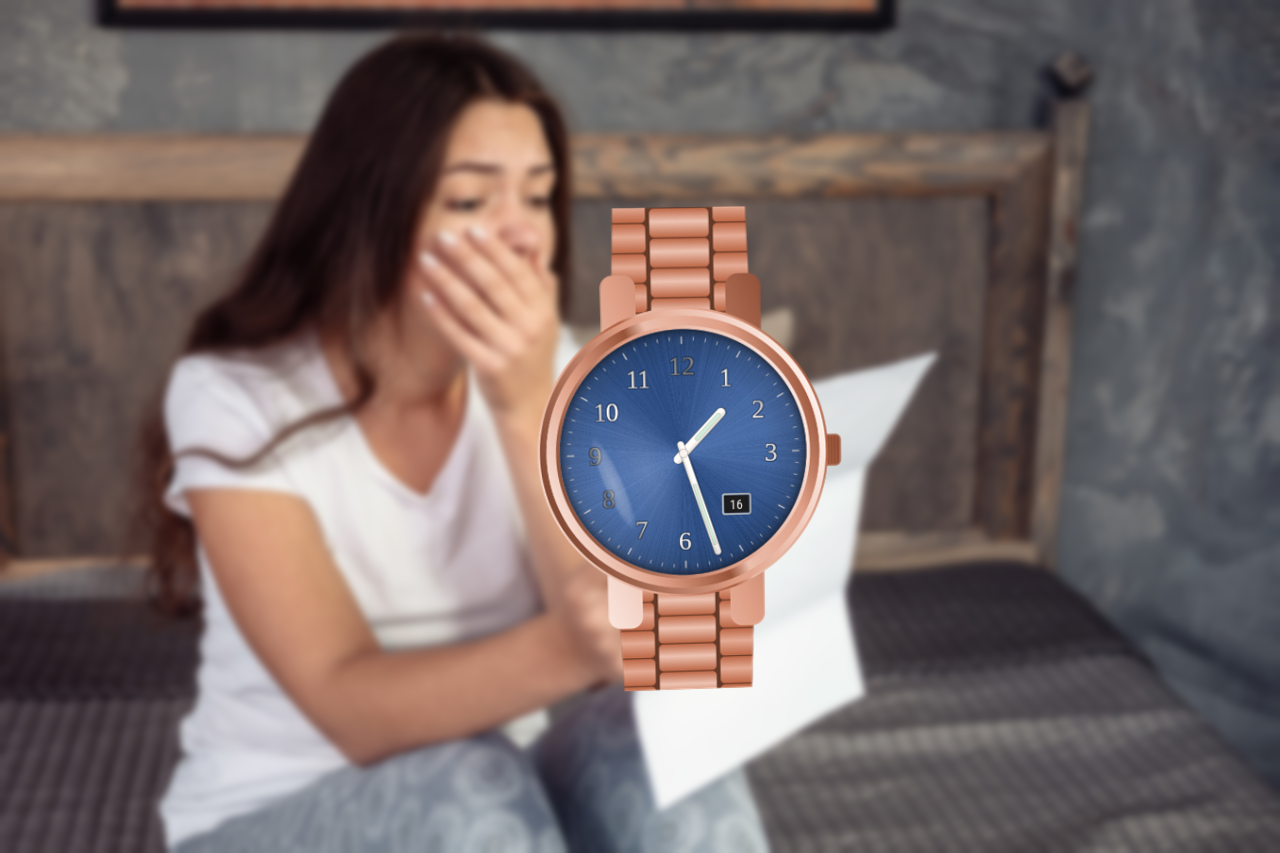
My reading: 1:27
